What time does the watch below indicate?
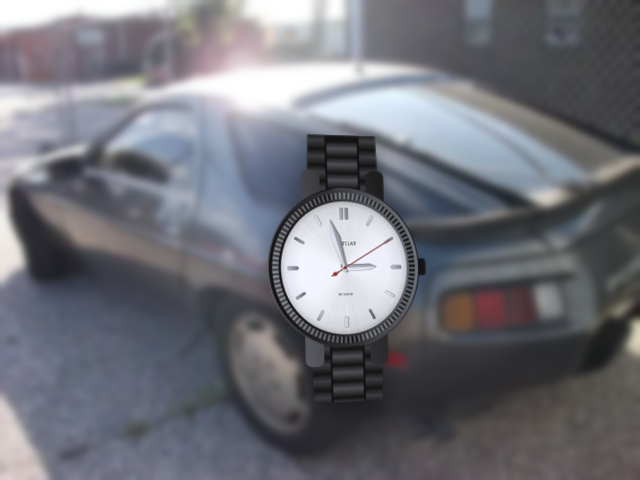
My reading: 2:57:10
